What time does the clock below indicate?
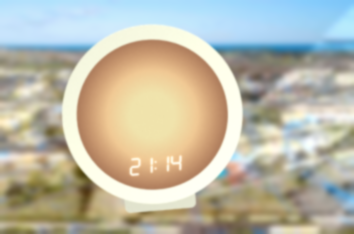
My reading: 21:14
